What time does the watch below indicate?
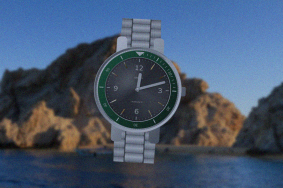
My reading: 12:12
